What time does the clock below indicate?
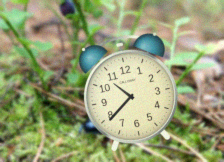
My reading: 10:39
